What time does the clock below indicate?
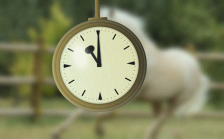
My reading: 11:00
